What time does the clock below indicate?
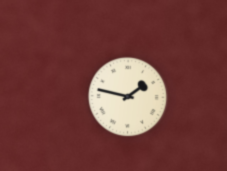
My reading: 1:47
